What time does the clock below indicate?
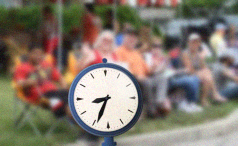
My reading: 8:34
